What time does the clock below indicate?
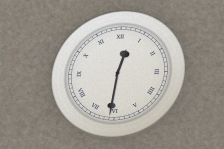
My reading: 12:31
